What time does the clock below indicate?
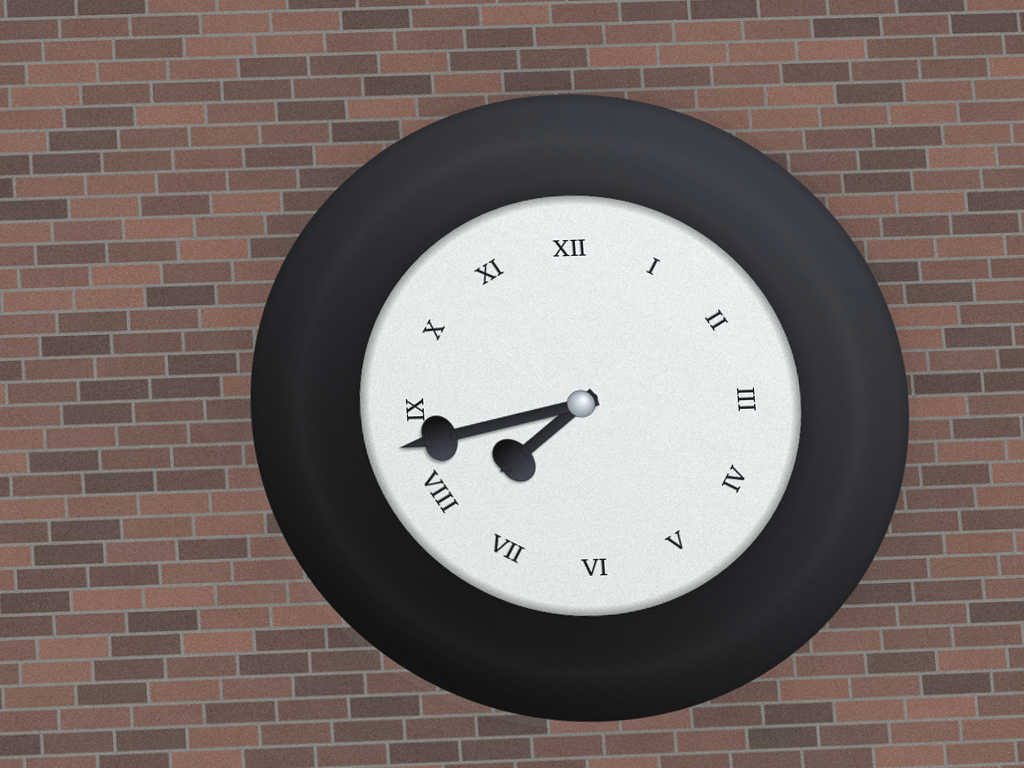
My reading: 7:43
